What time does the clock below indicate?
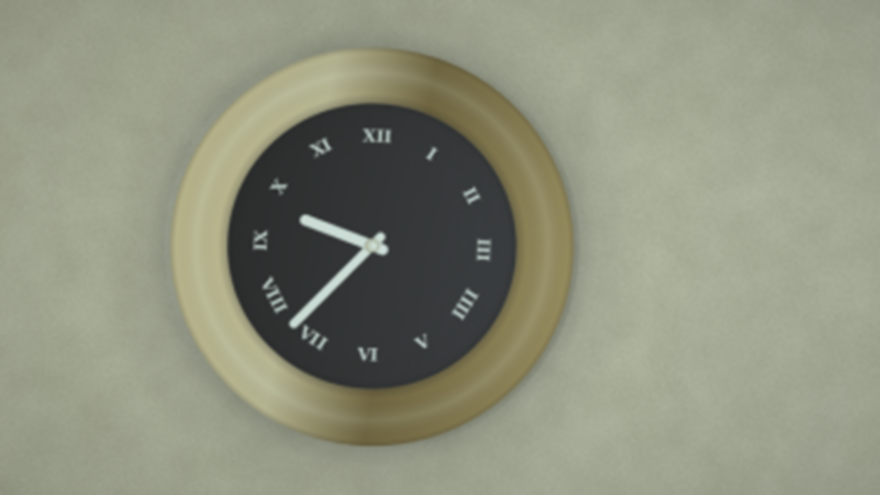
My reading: 9:37
